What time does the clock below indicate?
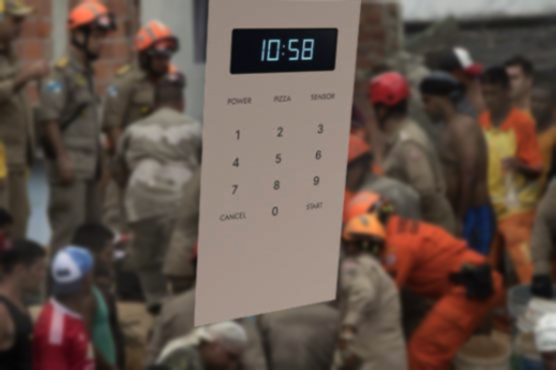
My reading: 10:58
